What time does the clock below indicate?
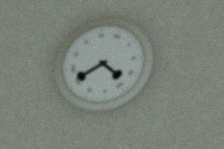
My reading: 3:36
